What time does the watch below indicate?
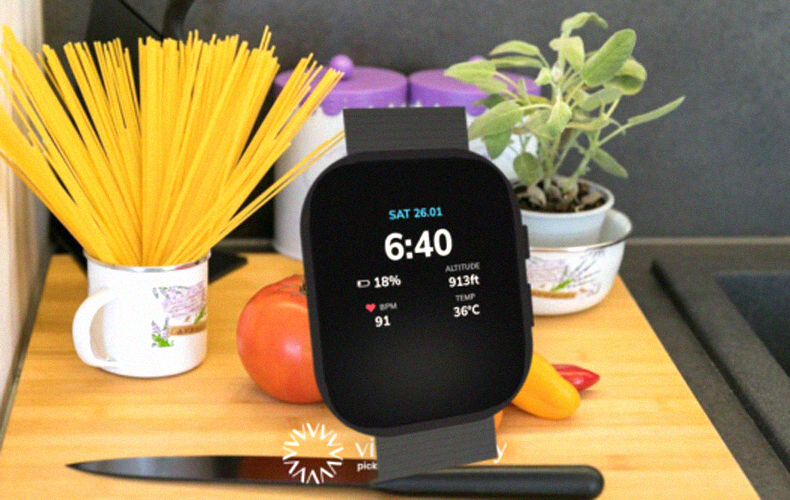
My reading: 6:40
